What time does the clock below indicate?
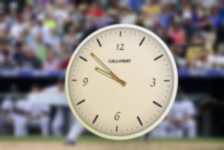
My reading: 9:52
